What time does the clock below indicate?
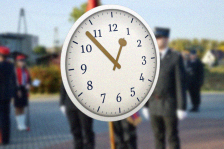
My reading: 12:53
